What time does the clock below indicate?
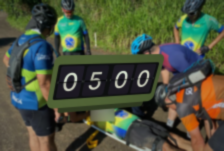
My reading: 5:00
